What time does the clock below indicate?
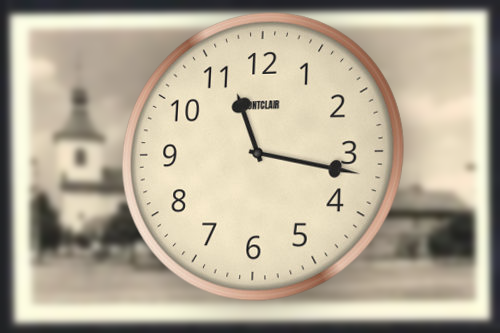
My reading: 11:17
